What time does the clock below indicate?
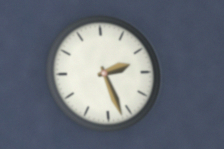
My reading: 2:27
